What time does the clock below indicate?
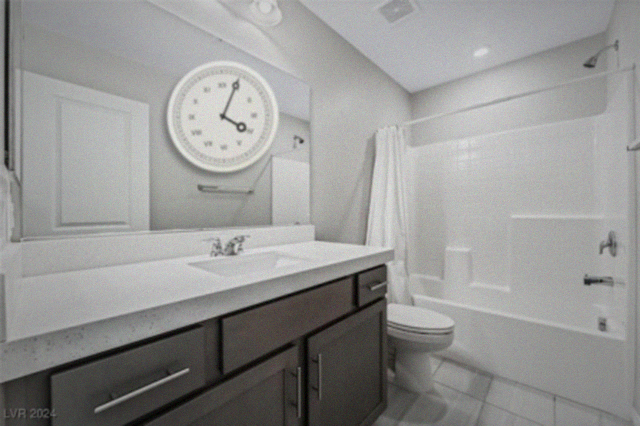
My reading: 4:04
